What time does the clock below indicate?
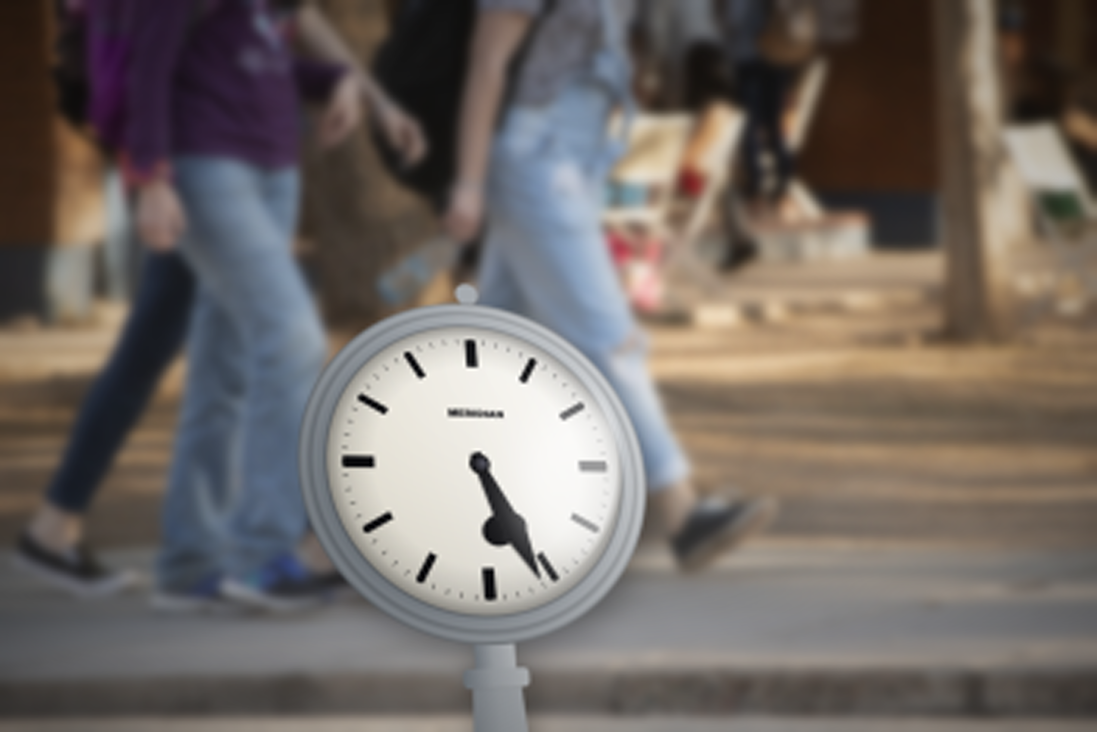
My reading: 5:26
